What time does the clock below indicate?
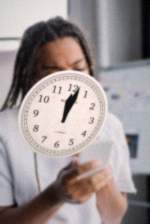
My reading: 12:02
